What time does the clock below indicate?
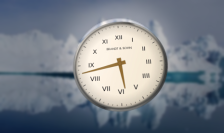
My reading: 5:43
